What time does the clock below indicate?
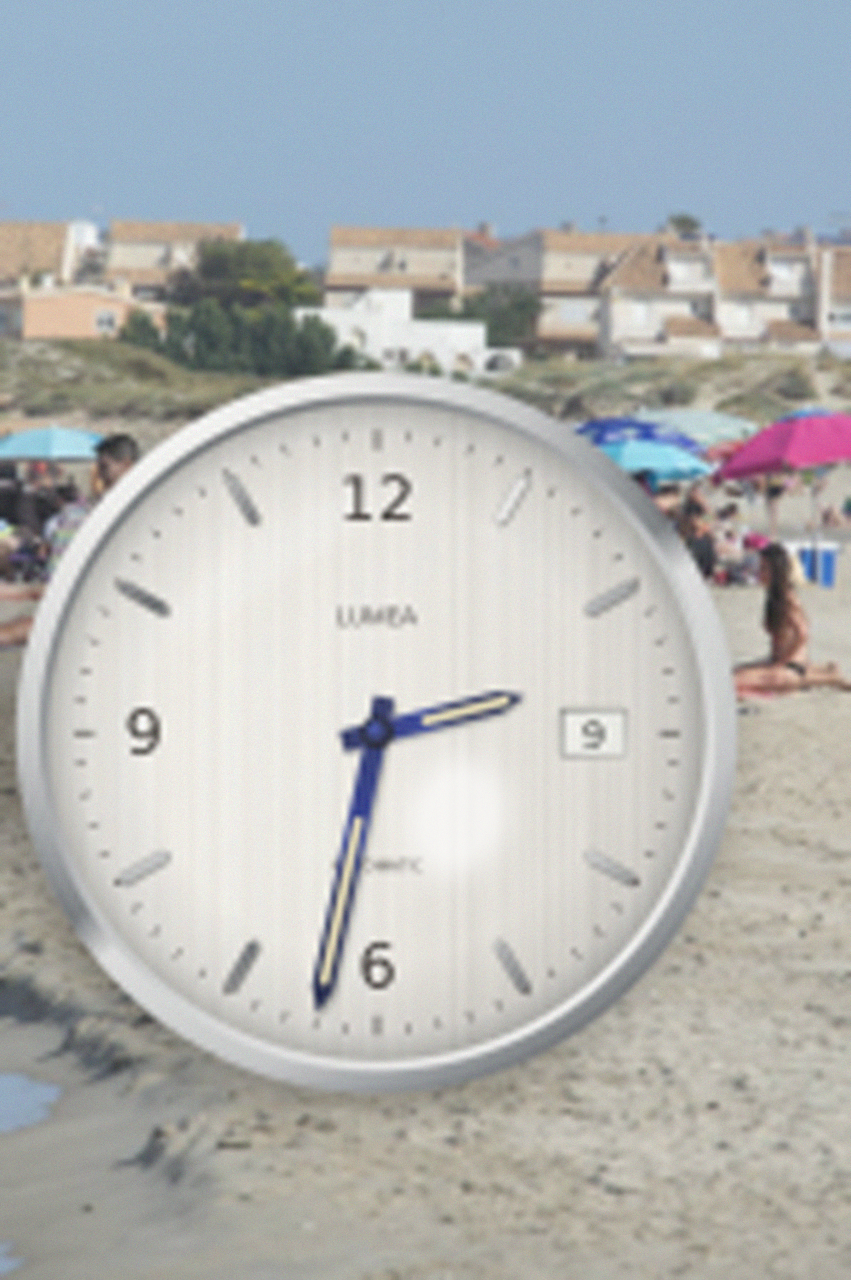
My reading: 2:32
